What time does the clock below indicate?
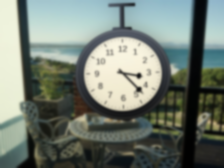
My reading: 3:23
